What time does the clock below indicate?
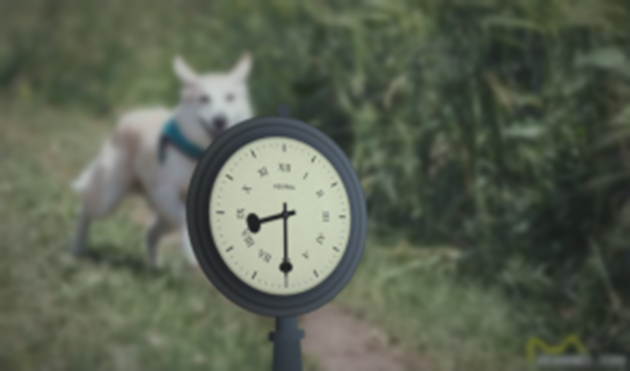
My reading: 8:30
